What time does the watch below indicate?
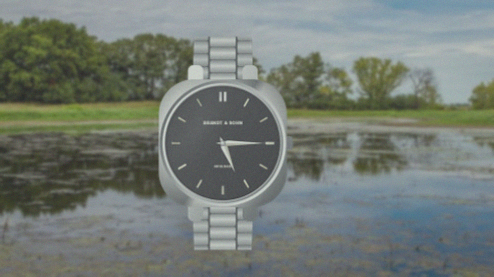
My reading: 5:15
